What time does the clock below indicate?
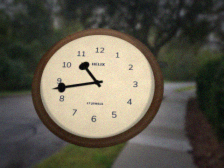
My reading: 10:43
